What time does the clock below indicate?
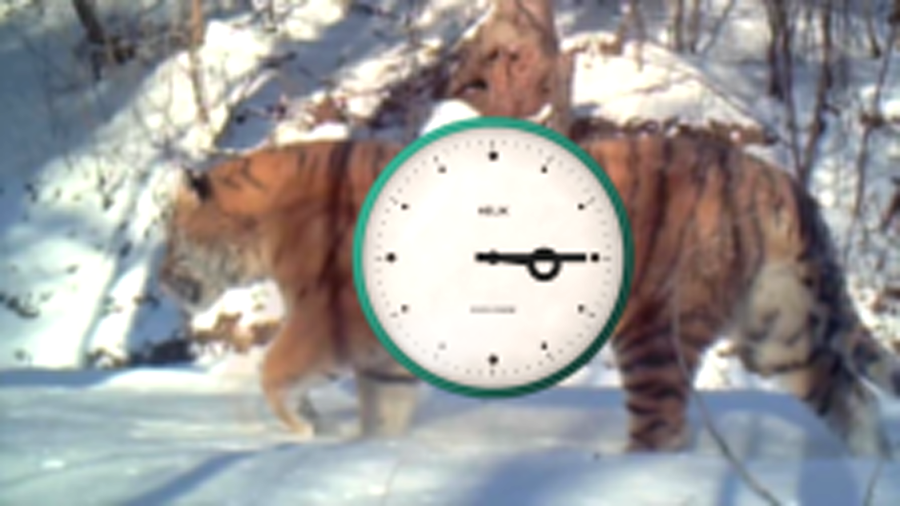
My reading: 3:15
